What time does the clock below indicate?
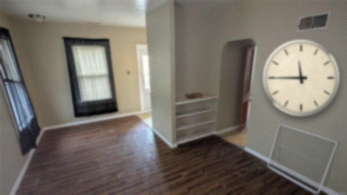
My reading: 11:45
